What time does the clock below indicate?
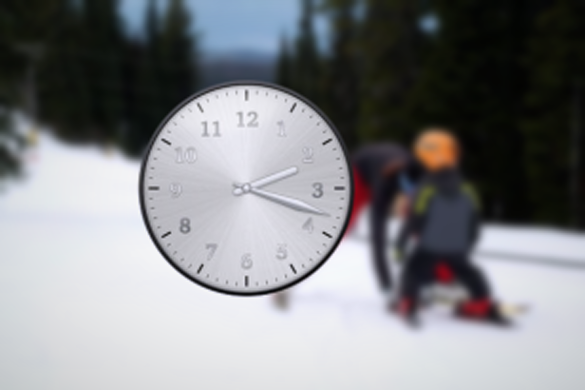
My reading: 2:18
